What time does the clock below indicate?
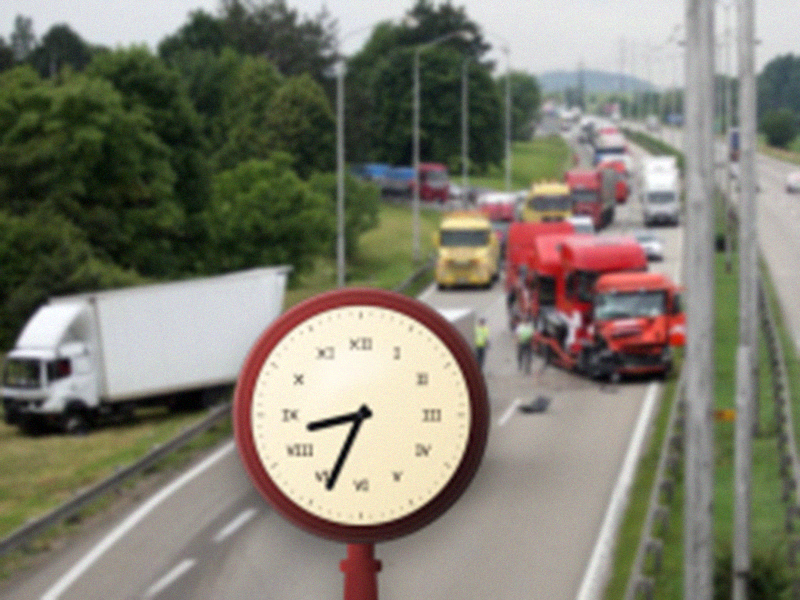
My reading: 8:34
